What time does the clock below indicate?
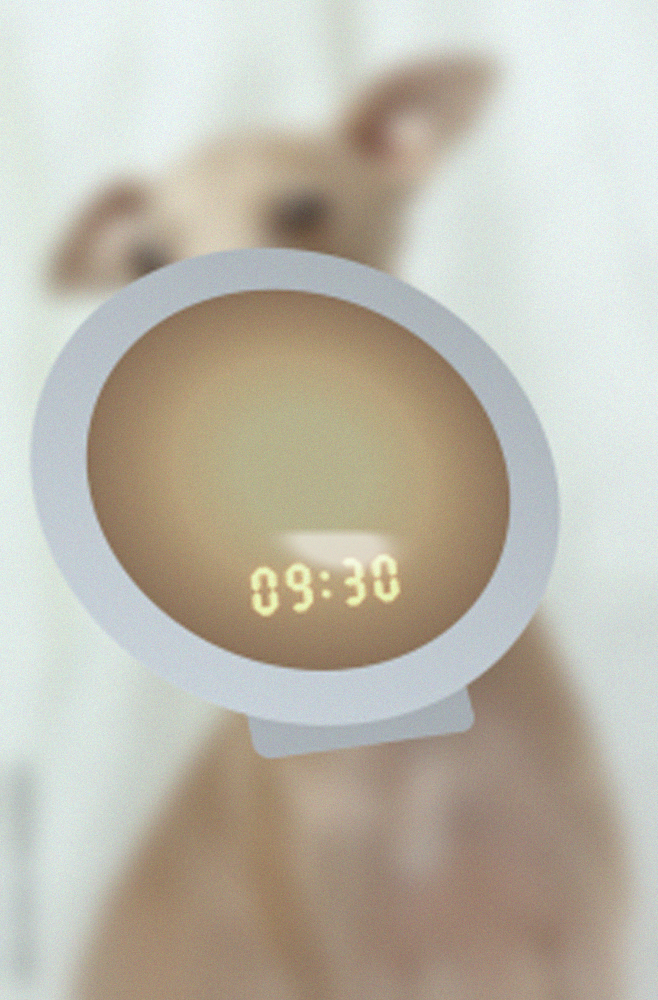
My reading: 9:30
